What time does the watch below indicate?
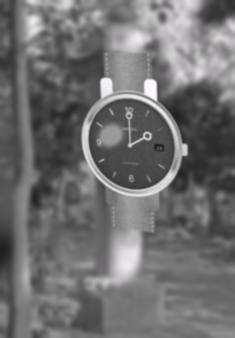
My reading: 2:00
